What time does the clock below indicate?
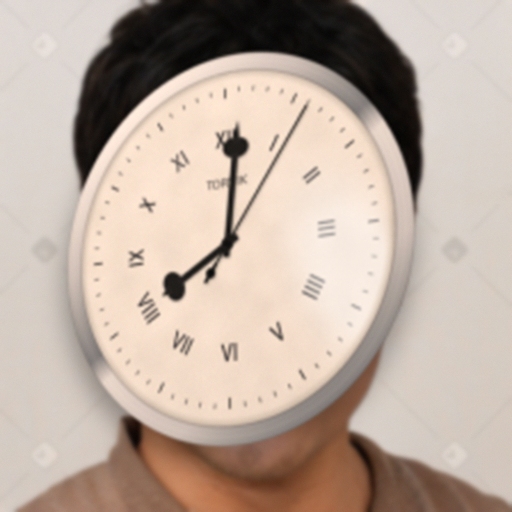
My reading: 8:01:06
